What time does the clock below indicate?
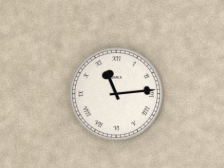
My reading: 11:14
